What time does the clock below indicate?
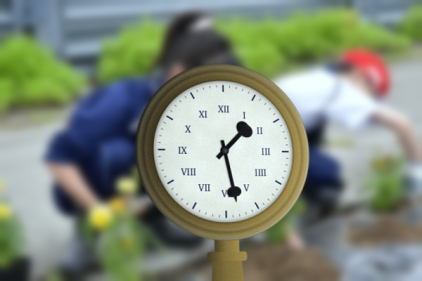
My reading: 1:28
